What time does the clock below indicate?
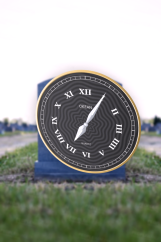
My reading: 7:05
